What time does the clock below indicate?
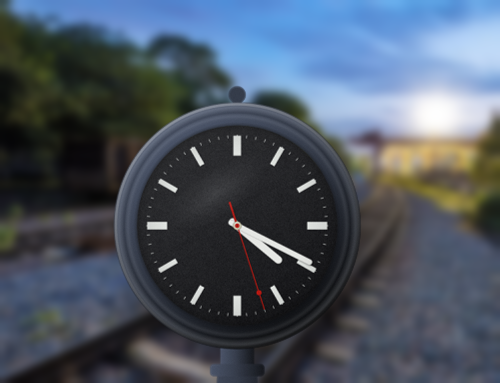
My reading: 4:19:27
